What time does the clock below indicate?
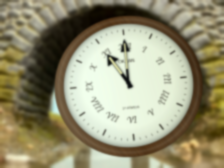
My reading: 11:00
